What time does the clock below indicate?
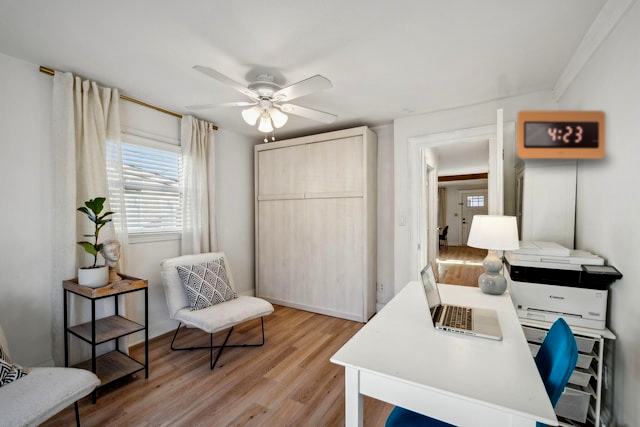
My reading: 4:23
